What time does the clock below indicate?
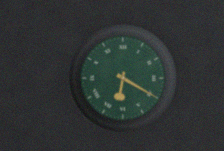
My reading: 6:20
